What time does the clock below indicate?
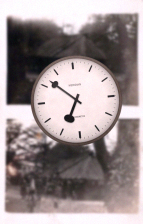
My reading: 6:52
